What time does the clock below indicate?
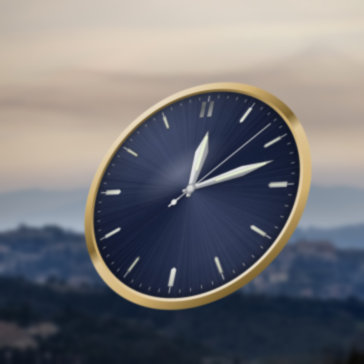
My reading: 12:12:08
